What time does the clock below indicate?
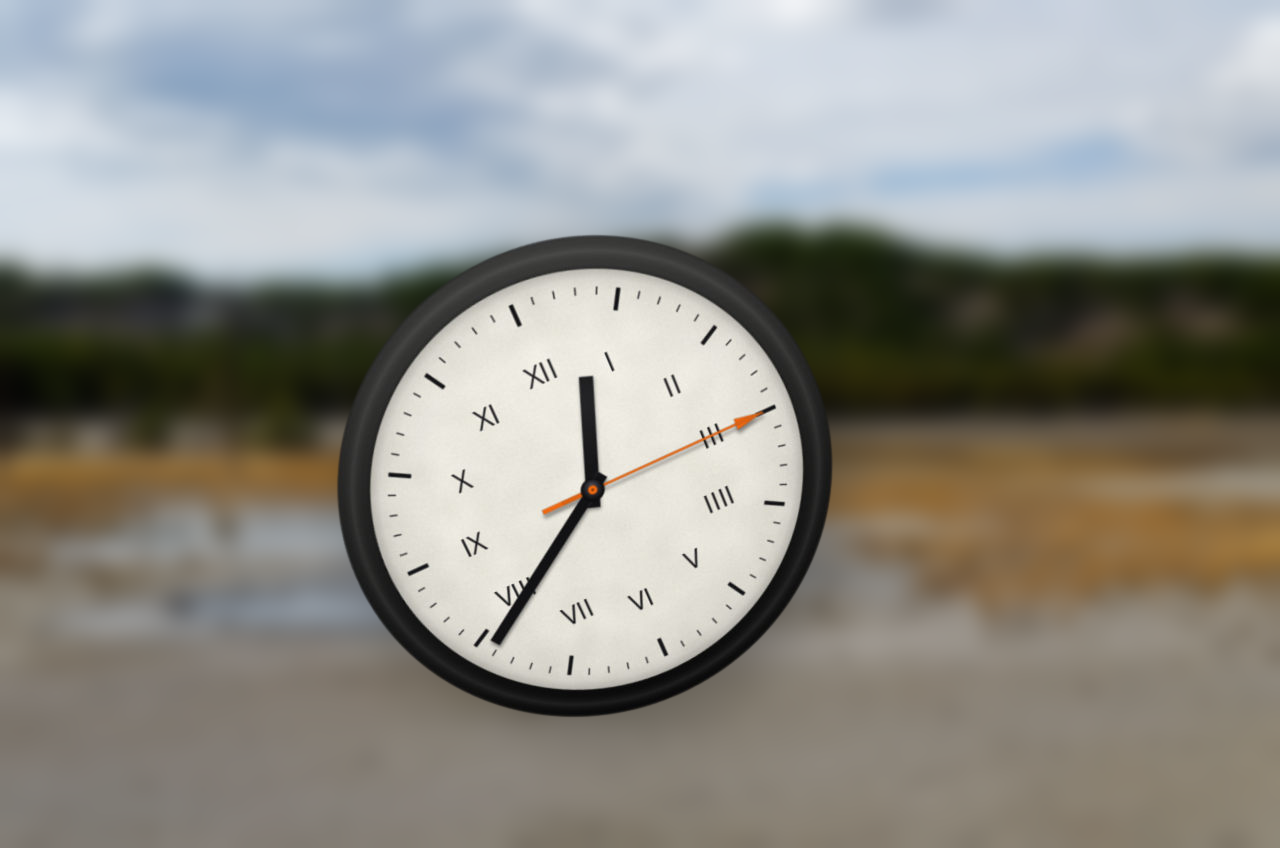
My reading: 12:39:15
